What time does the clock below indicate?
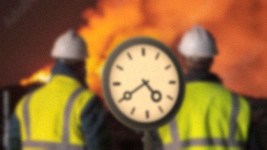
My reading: 4:40
